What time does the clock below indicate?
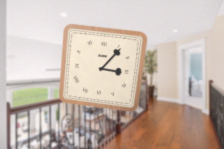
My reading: 3:06
